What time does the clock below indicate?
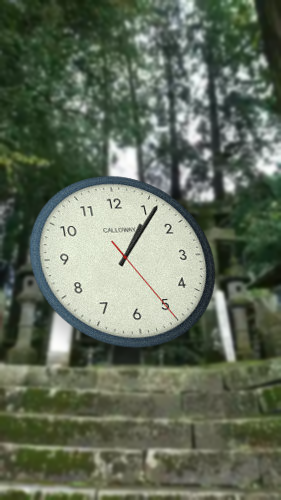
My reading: 1:06:25
